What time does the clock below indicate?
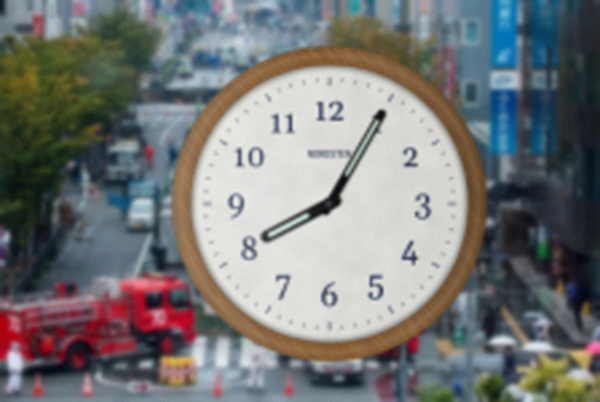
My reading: 8:05
